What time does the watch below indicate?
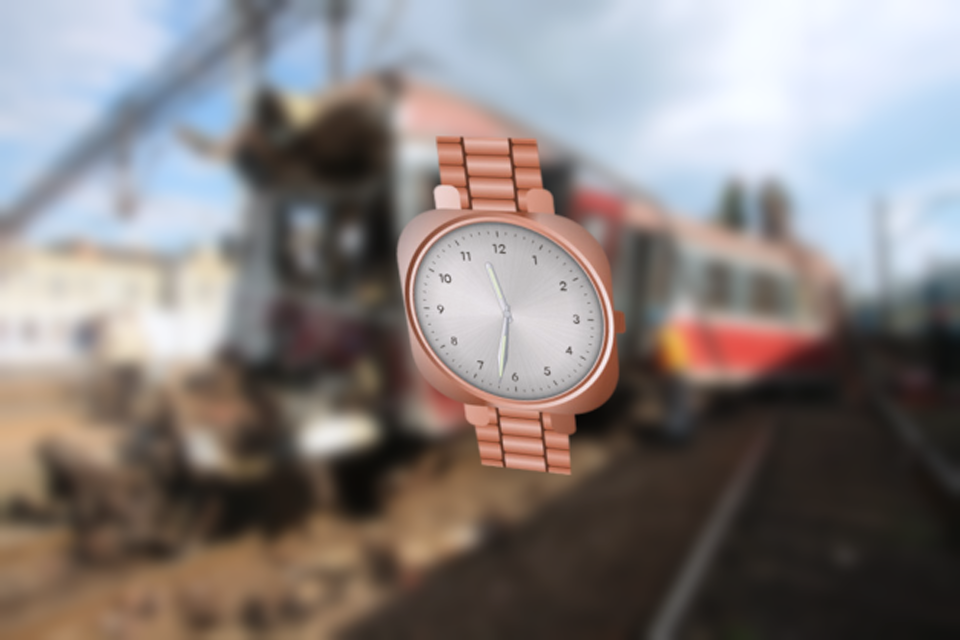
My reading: 11:32
